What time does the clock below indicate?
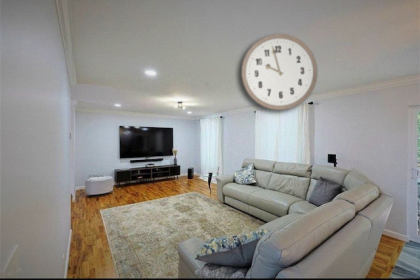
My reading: 9:58
